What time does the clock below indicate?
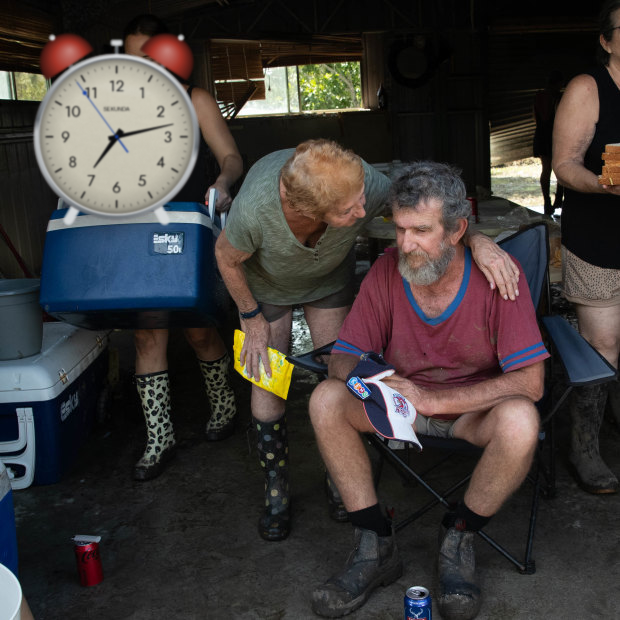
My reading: 7:12:54
